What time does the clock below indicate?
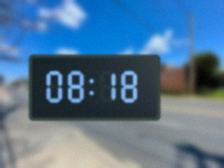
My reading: 8:18
